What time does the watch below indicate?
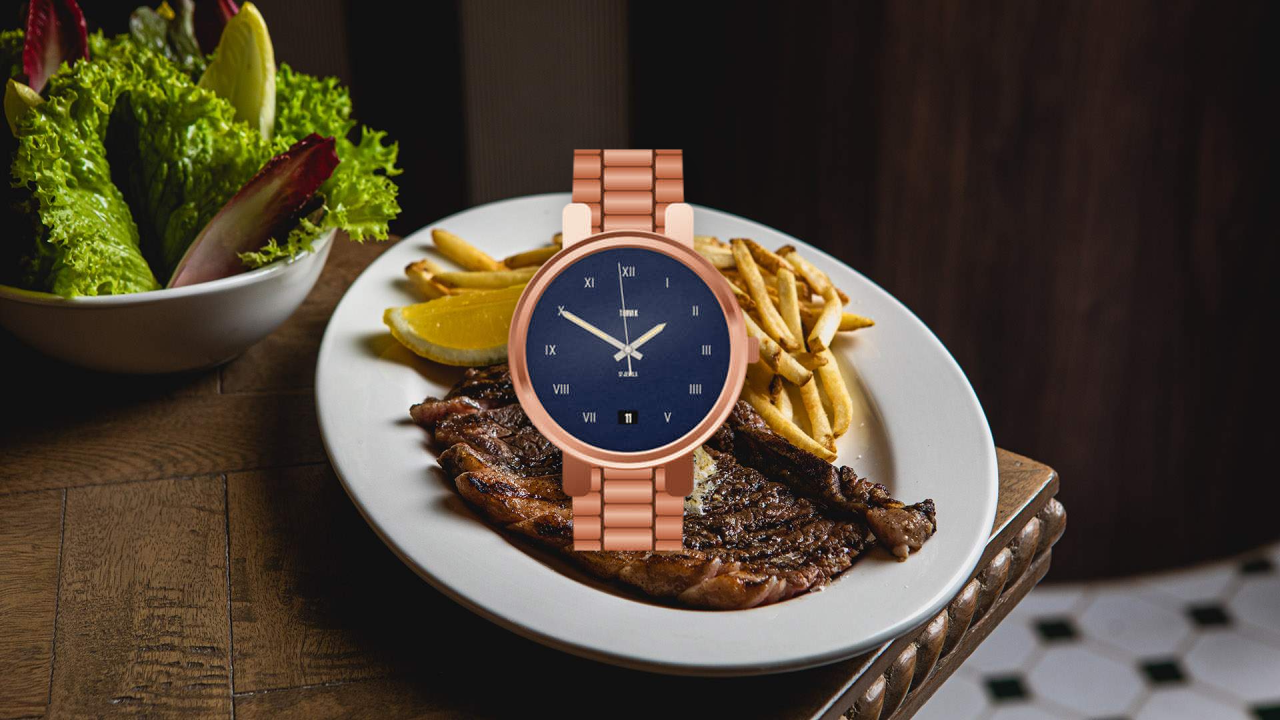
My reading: 1:49:59
